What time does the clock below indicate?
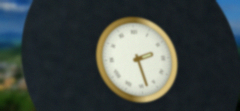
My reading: 2:28
